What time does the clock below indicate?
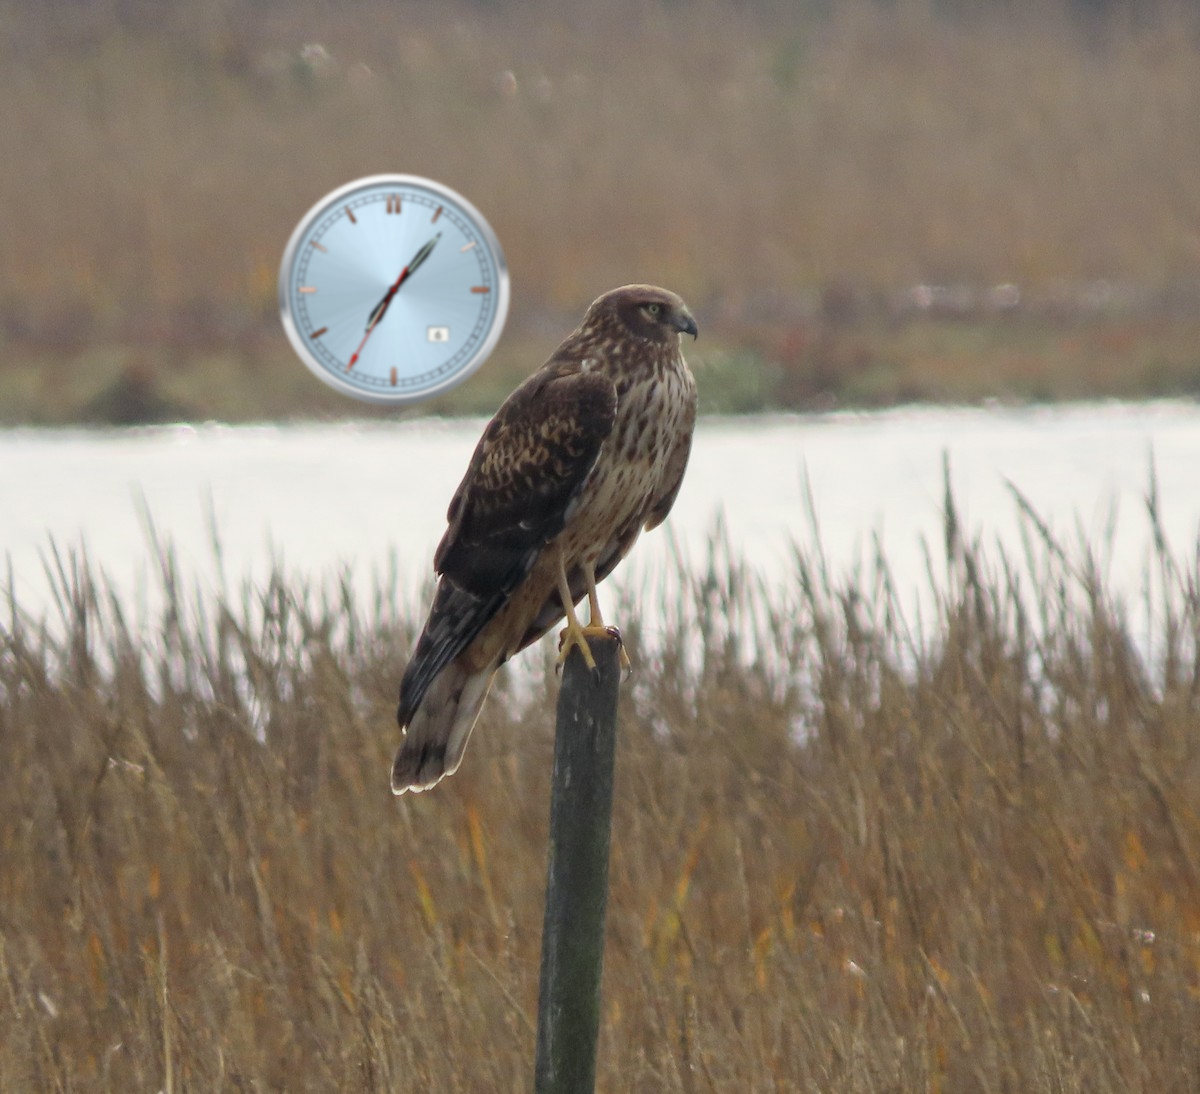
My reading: 7:06:35
